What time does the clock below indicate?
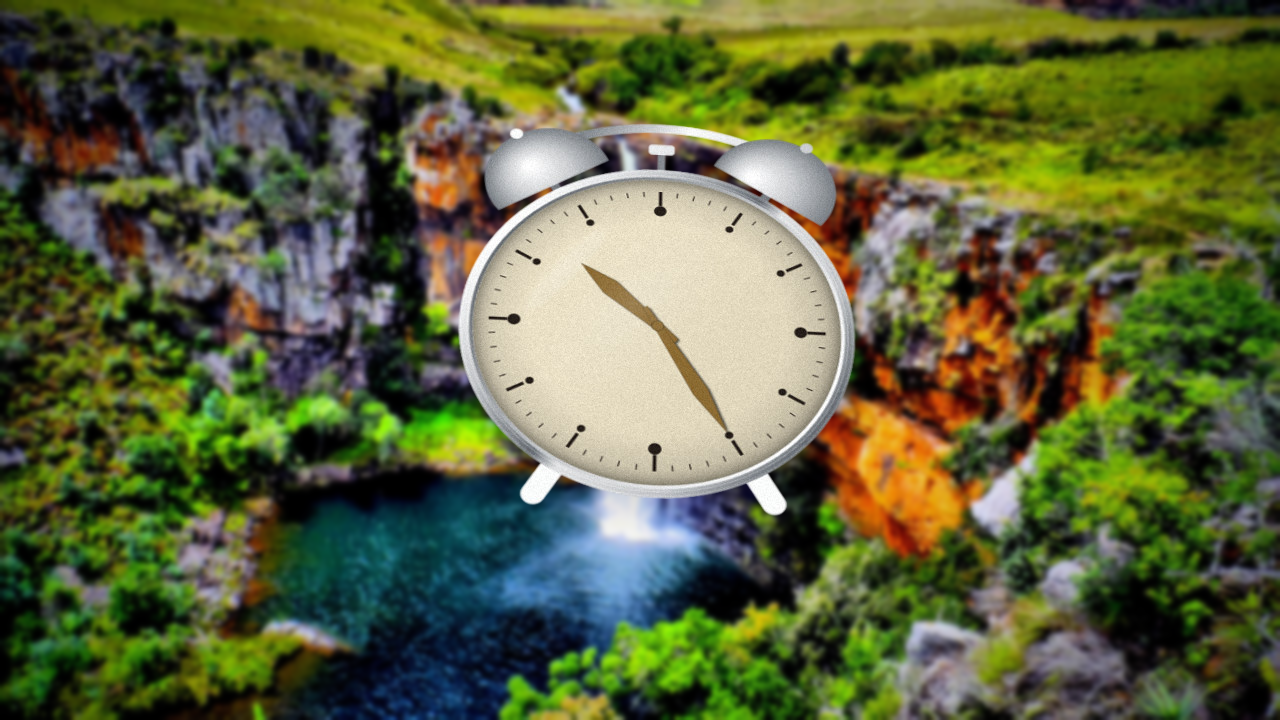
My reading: 10:25
